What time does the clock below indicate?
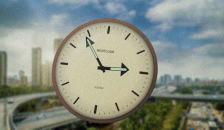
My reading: 2:54
